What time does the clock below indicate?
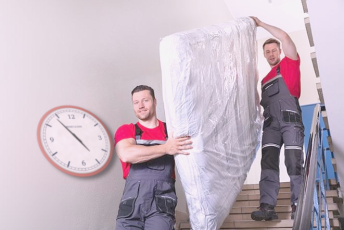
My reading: 4:54
